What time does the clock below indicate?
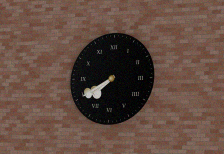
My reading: 7:40
